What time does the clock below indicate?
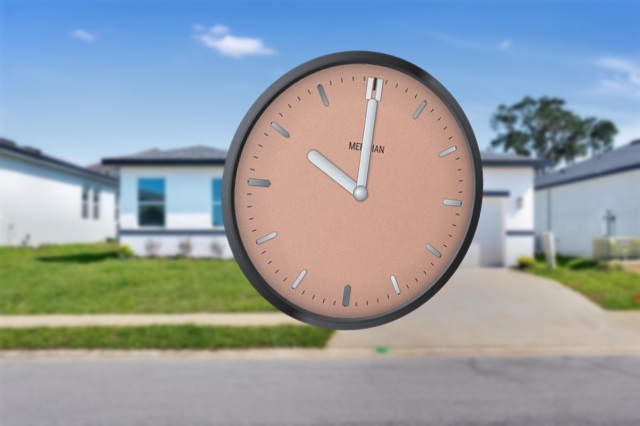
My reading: 10:00
